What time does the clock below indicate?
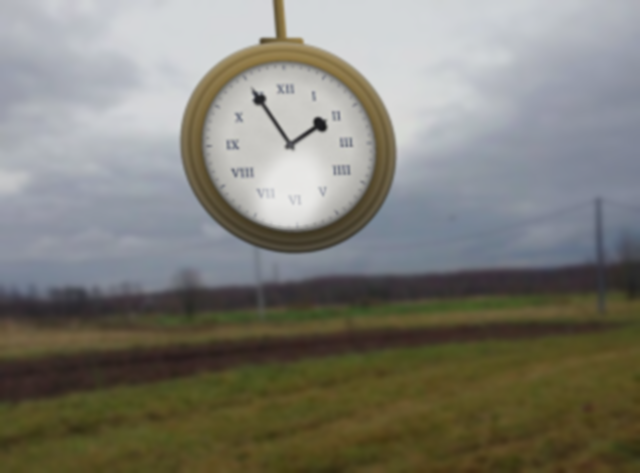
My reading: 1:55
